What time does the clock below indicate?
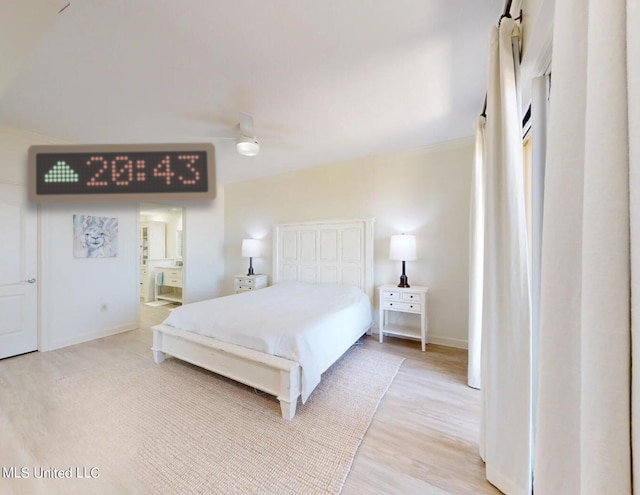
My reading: 20:43
